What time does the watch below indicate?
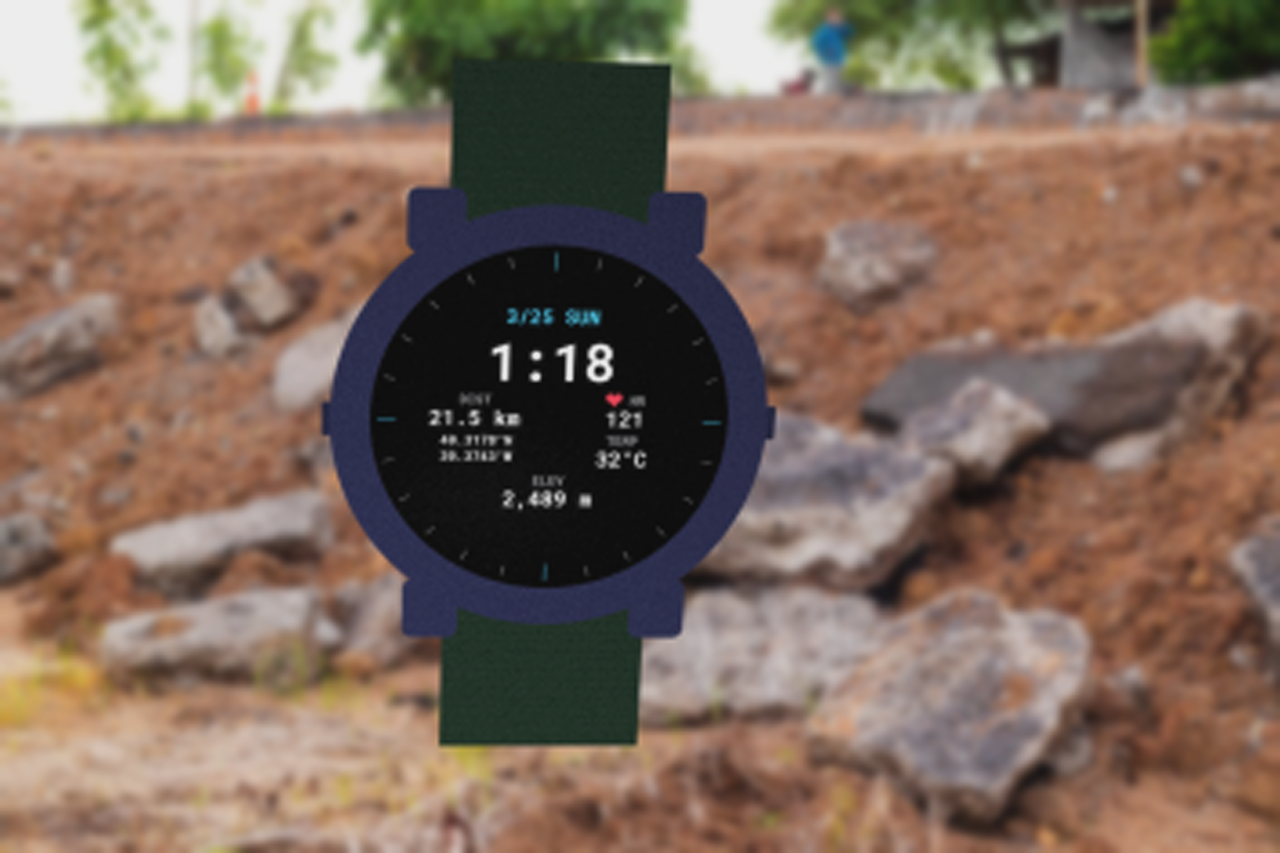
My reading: 1:18
